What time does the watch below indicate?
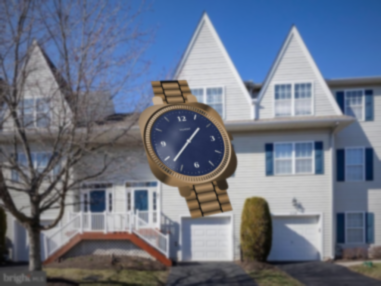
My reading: 1:38
